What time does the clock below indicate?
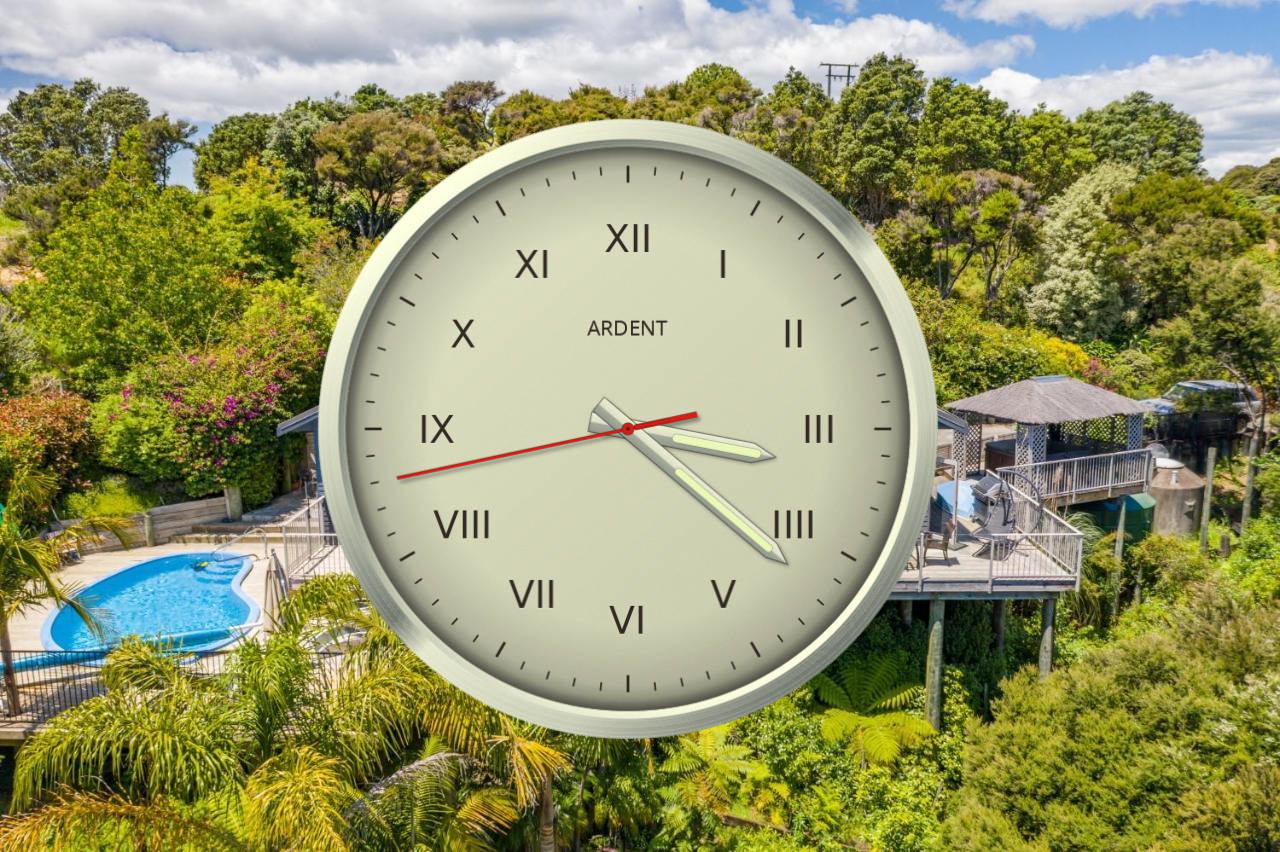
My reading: 3:21:43
